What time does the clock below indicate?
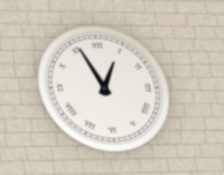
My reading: 12:56
